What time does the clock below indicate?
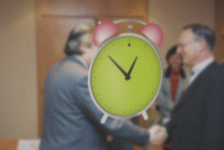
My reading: 12:52
